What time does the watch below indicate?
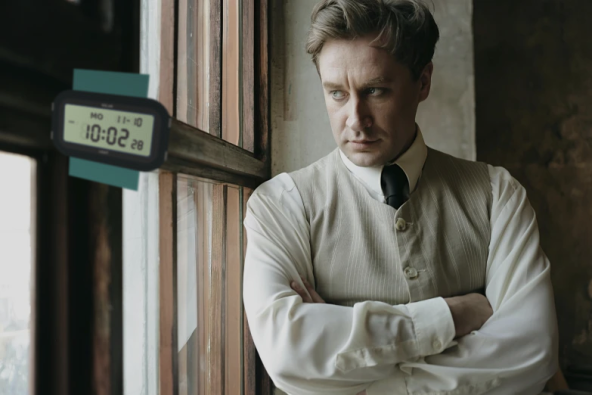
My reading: 10:02
